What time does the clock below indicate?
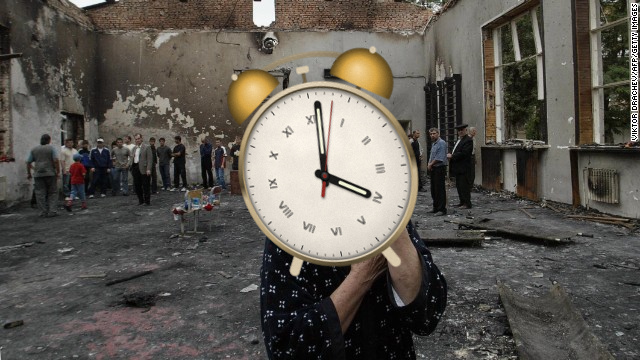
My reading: 4:01:03
